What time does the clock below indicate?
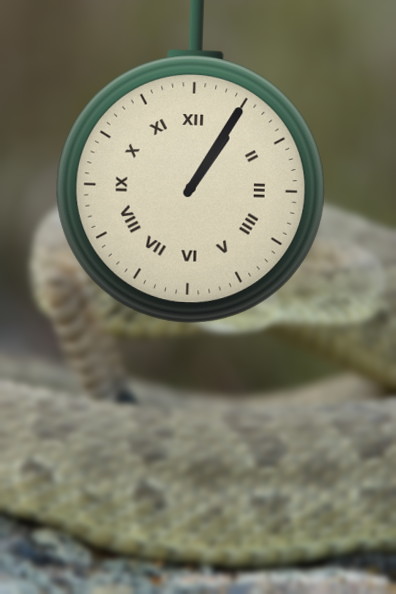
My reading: 1:05
